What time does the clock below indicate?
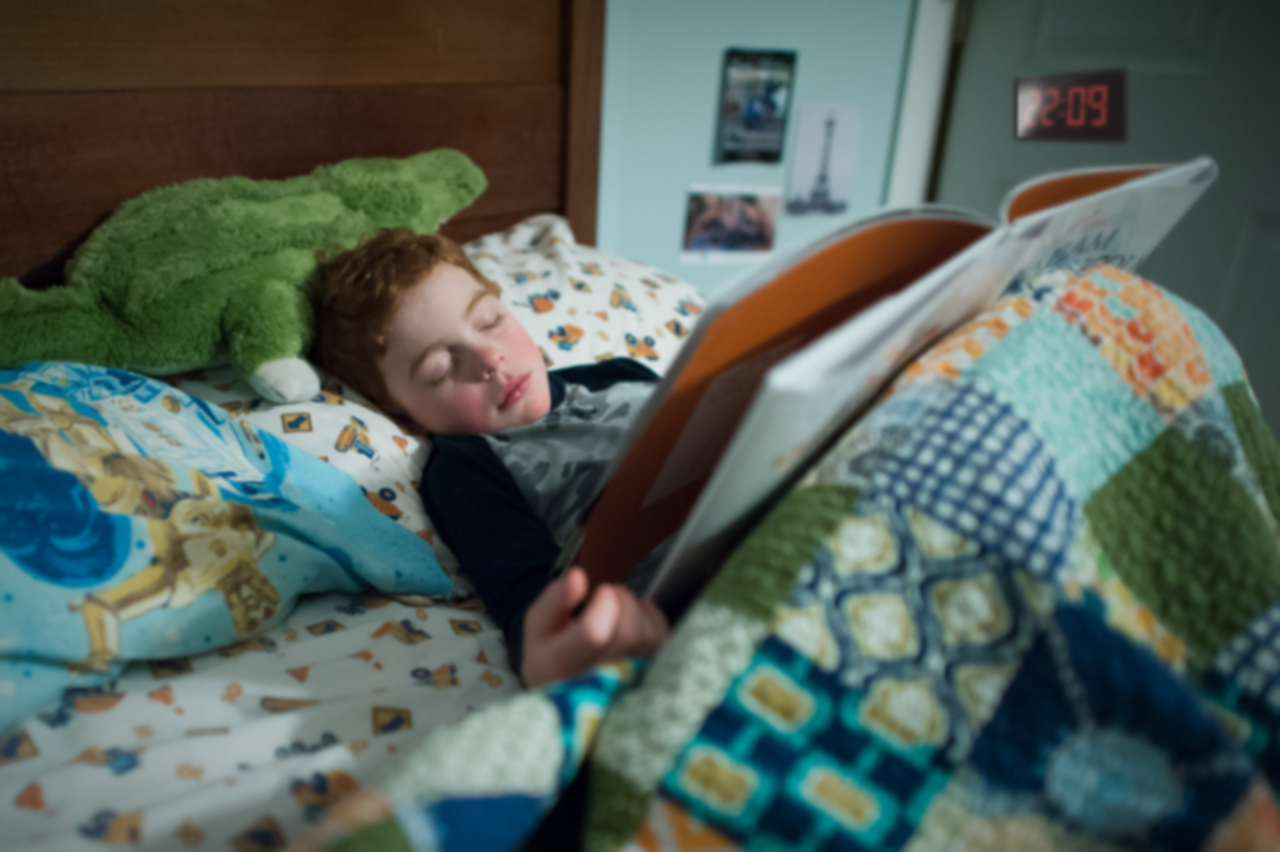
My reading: 22:09
